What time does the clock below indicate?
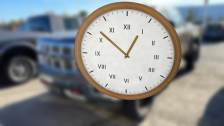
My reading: 12:52
